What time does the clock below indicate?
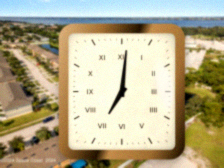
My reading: 7:01
